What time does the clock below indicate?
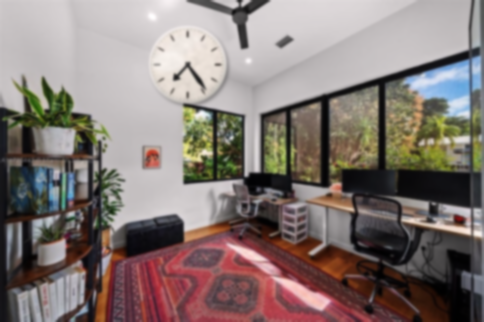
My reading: 7:24
